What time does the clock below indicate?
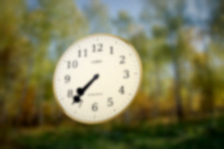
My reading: 7:37
